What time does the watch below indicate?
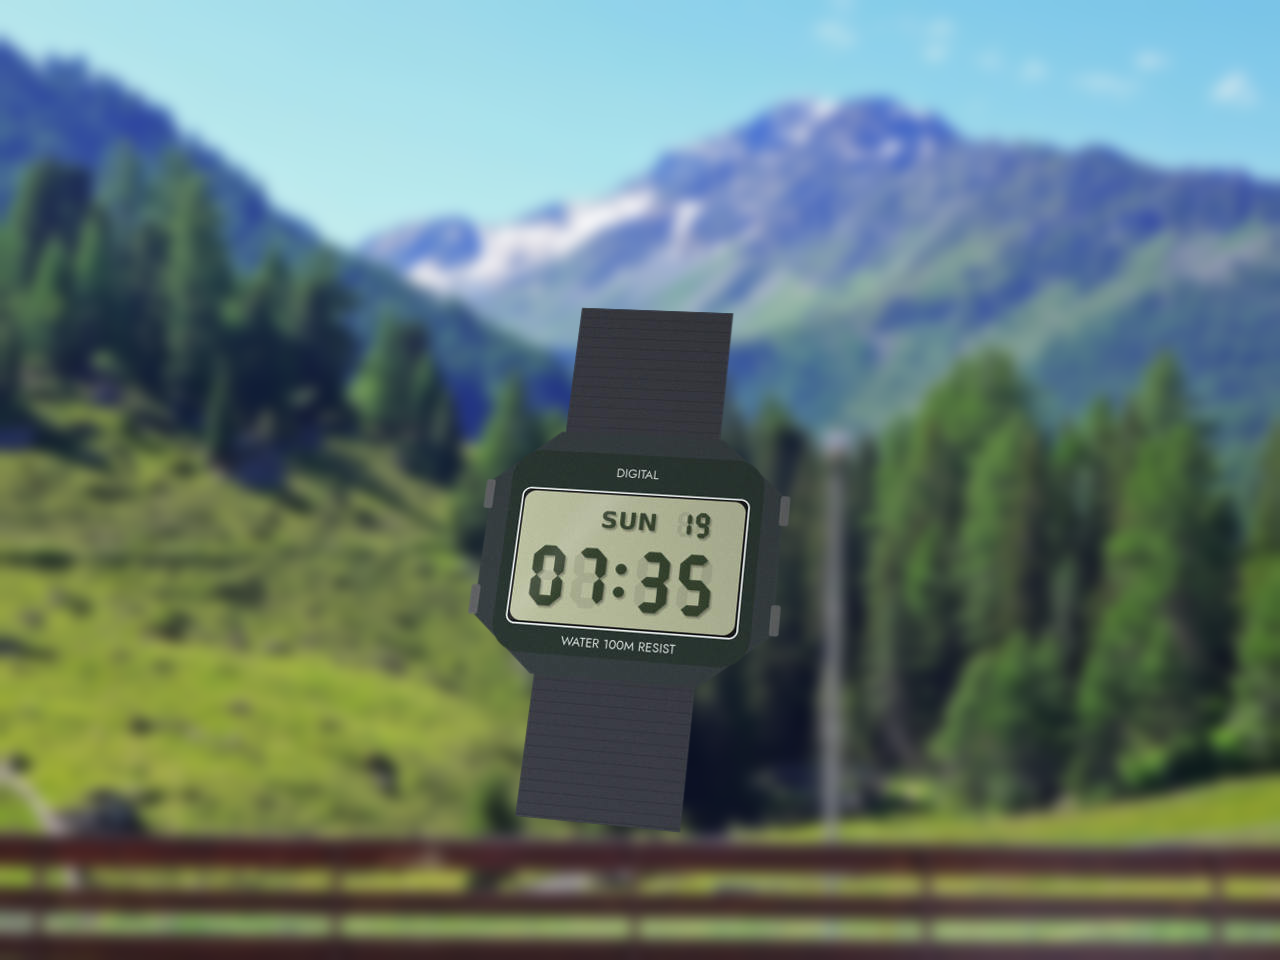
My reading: 7:35
